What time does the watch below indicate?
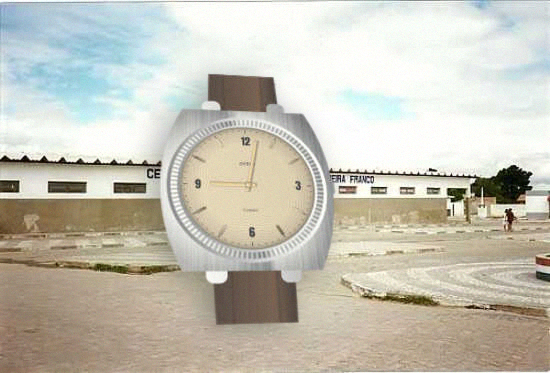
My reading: 9:02
